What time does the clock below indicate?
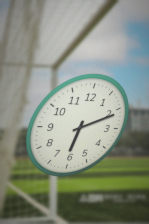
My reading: 6:11
